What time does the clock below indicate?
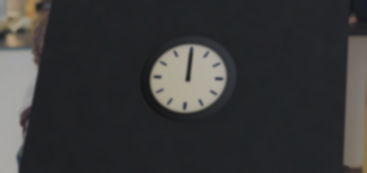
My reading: 12:00
